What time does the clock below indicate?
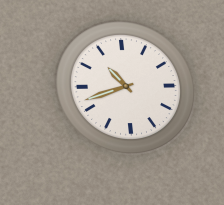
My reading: 10:42
